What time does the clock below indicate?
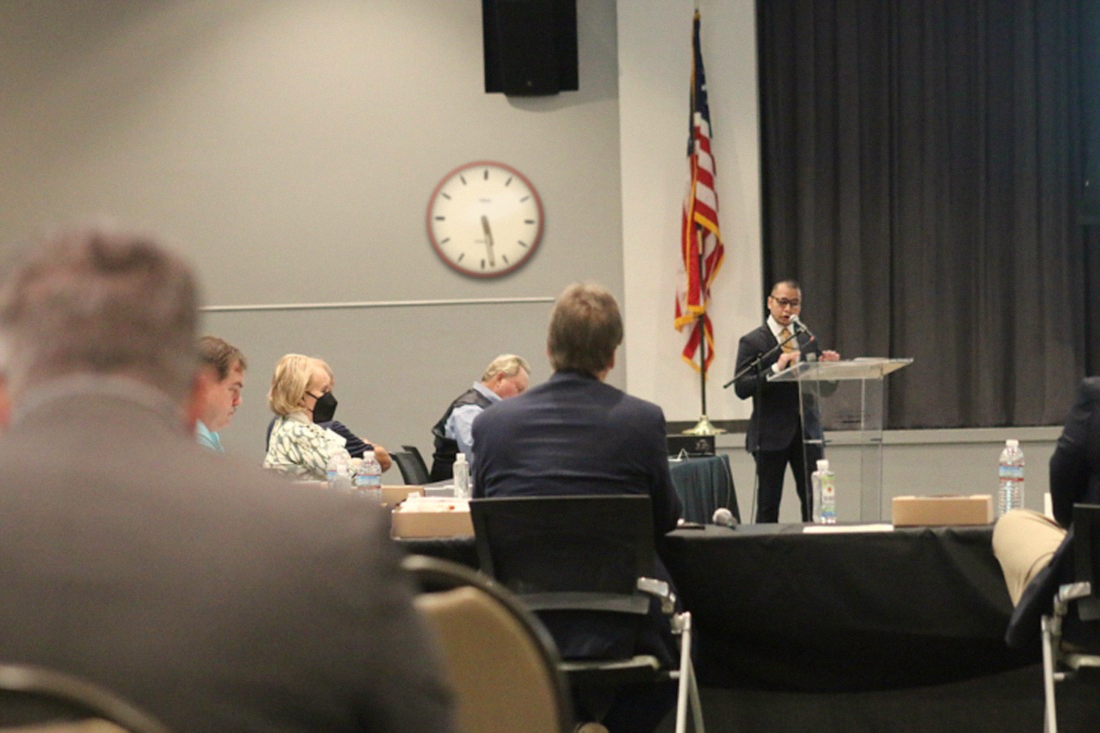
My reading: 5:28
